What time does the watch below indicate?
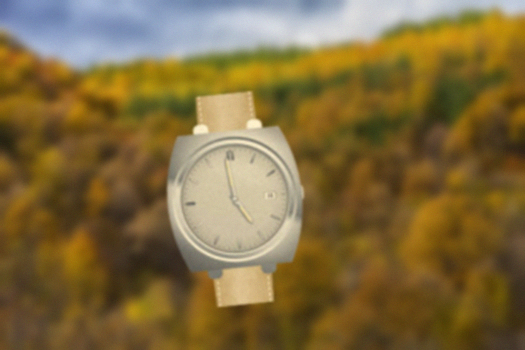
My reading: 4:59
